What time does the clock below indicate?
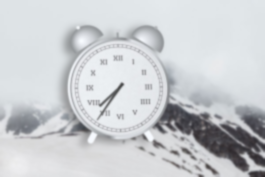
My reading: 7:36
